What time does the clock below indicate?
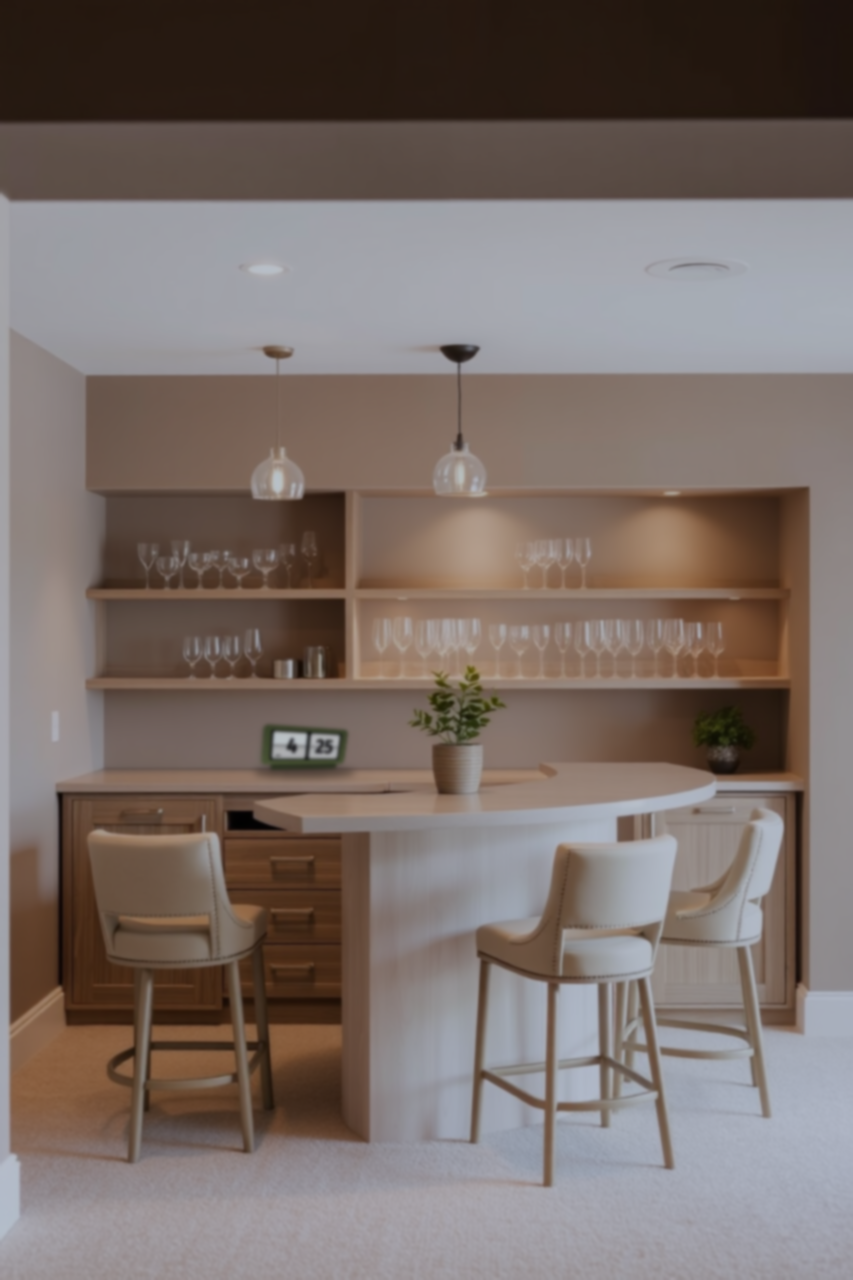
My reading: 4:25
